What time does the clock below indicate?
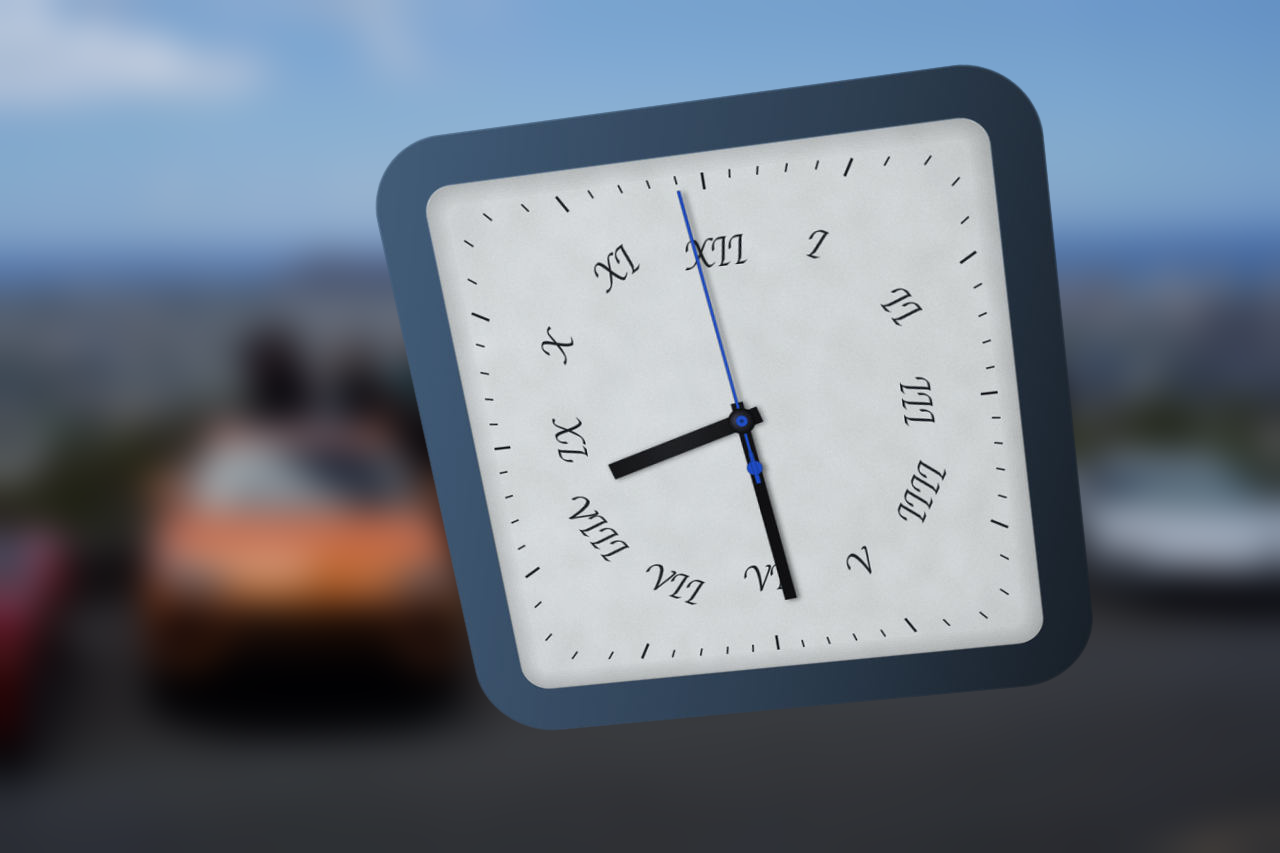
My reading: 8:28:59
